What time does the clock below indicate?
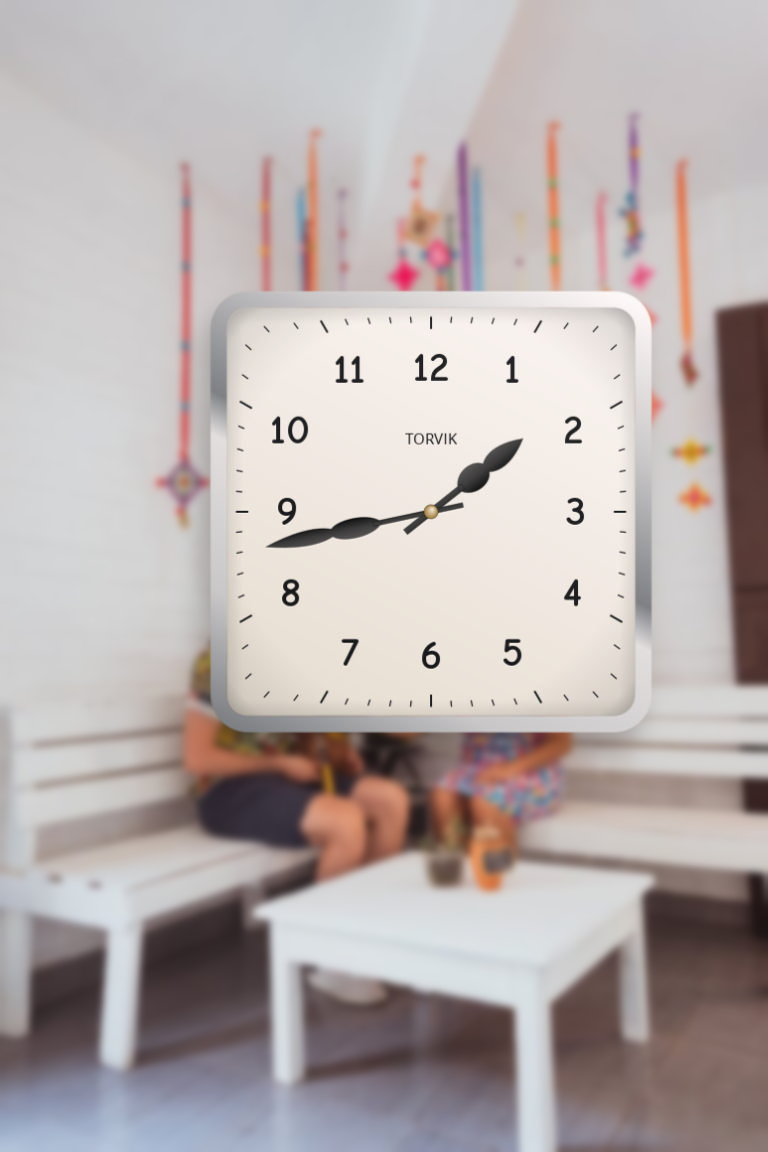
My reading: 1:43
